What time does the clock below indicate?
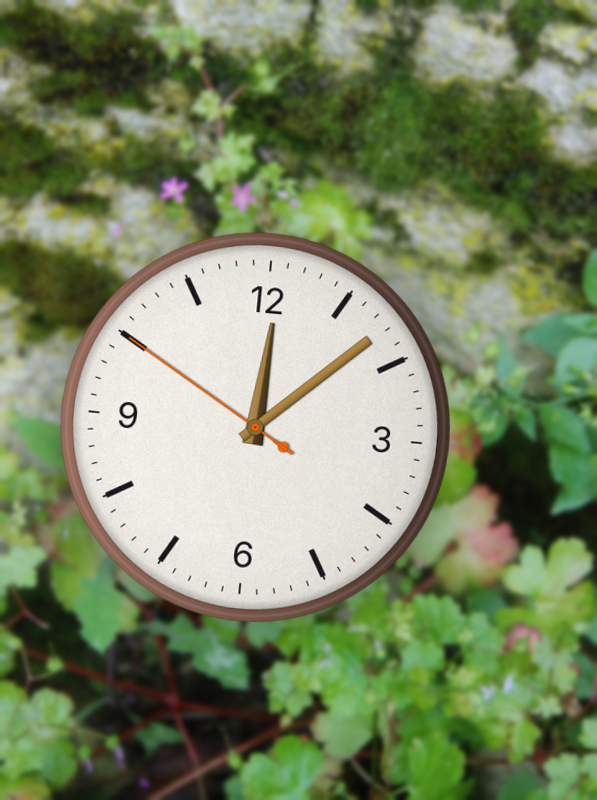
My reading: 12:07:50
